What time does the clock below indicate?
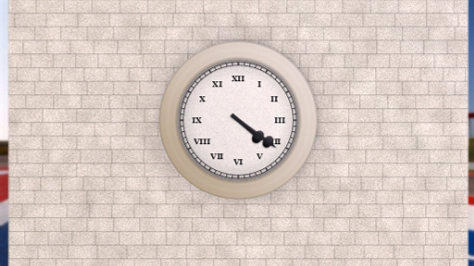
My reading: 4:21
